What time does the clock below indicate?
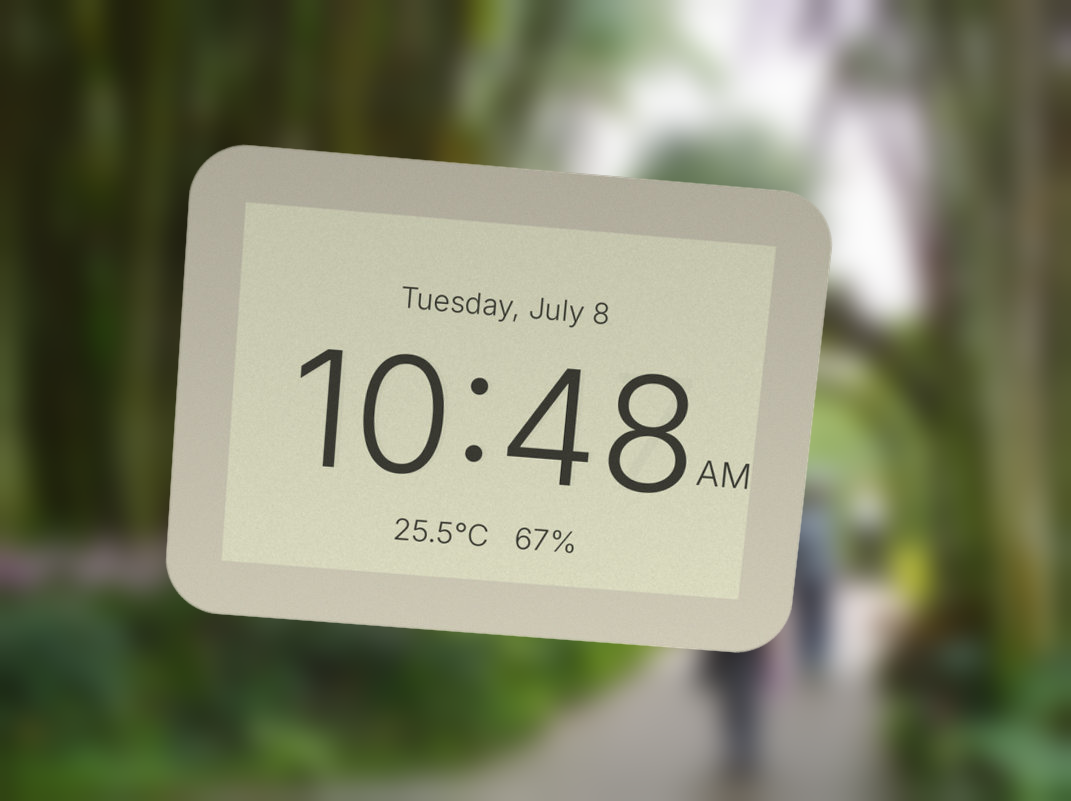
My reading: 10:48
